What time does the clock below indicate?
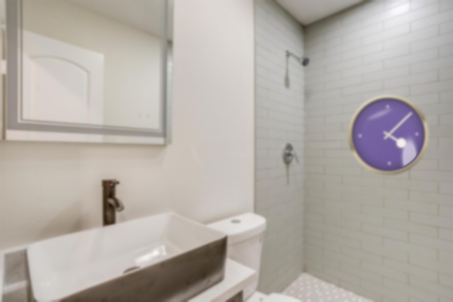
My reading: 4:08
